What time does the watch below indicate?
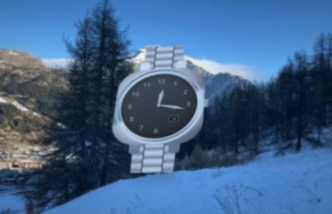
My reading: 12:17
